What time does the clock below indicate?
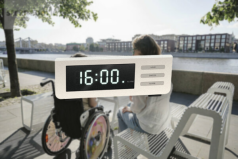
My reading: 16:00
